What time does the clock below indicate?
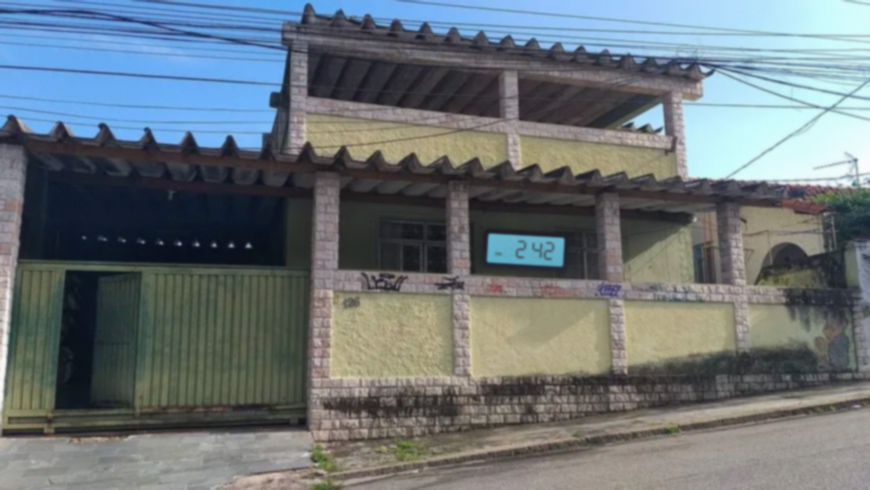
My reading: 2:42
